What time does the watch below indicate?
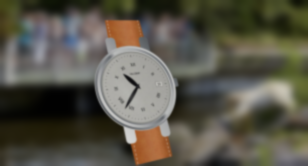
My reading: 10:37
